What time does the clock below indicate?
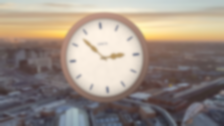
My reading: 2:53
